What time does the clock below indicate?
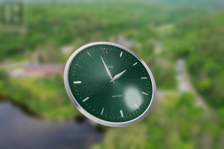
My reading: 1:58
